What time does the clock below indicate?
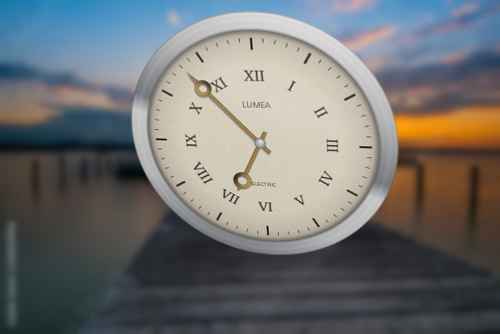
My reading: 6:53
